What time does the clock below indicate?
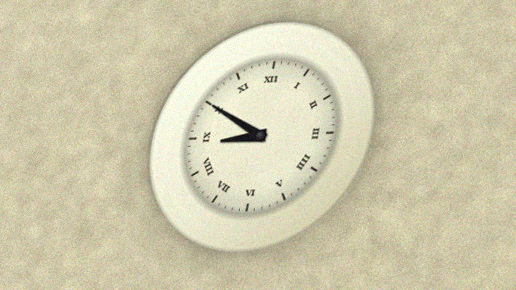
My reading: 8:50
